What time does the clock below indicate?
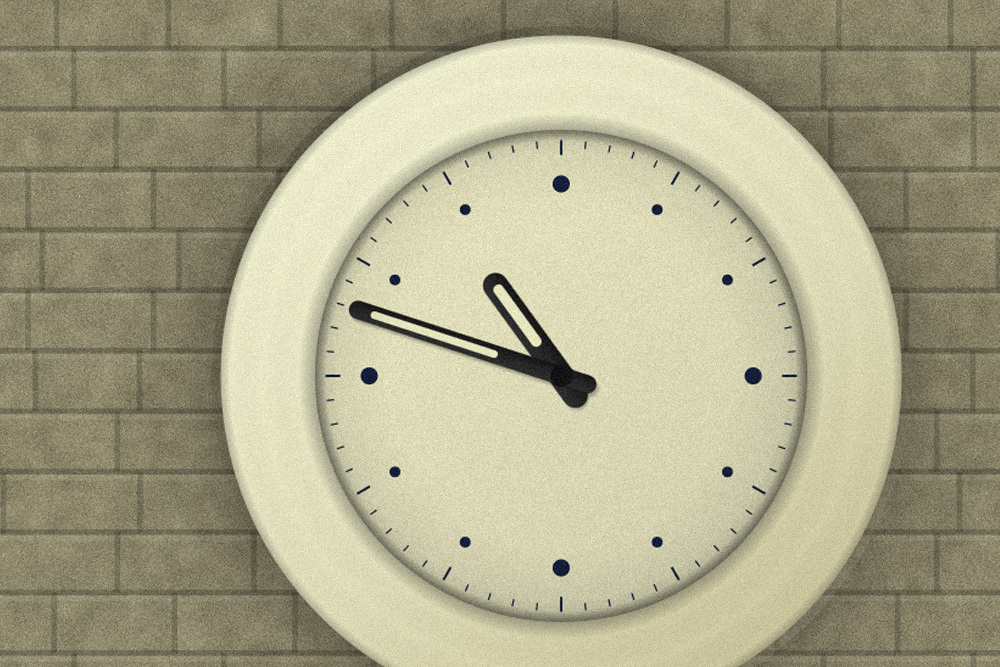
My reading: 10:48
